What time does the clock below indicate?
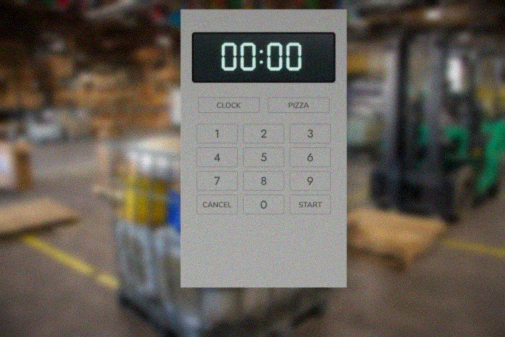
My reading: 0:00
